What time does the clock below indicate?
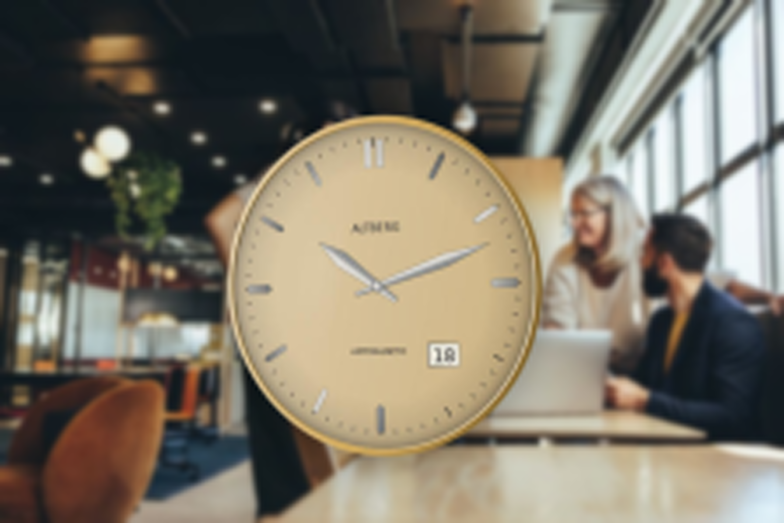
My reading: 10:12
